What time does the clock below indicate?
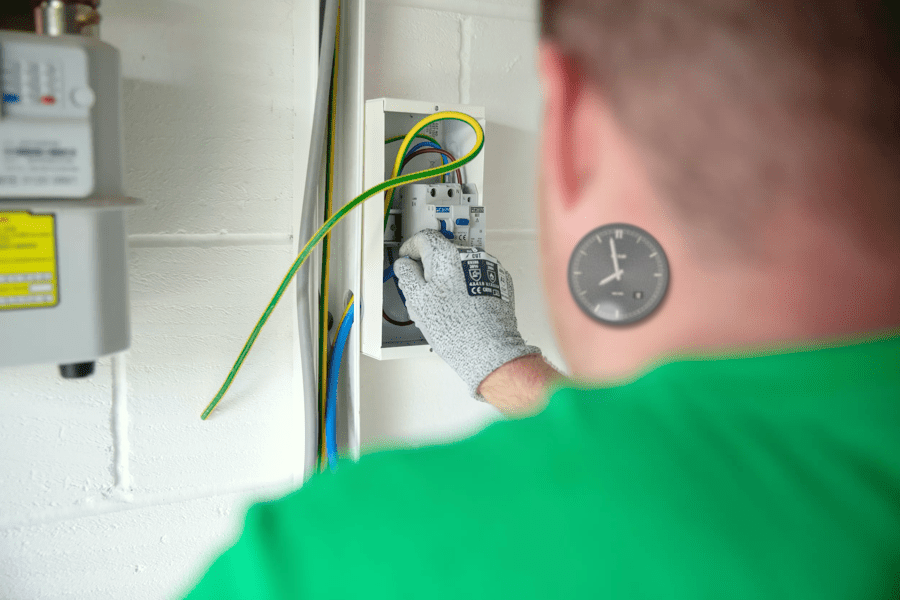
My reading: 7:58
